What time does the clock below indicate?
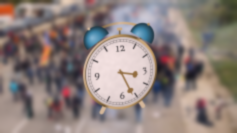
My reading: 3:26
